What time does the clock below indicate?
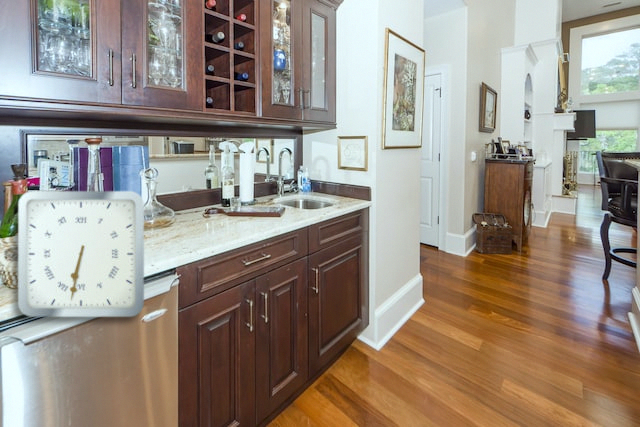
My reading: 6:32
